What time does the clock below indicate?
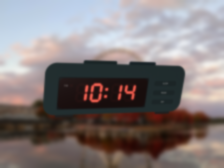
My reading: 10:14
